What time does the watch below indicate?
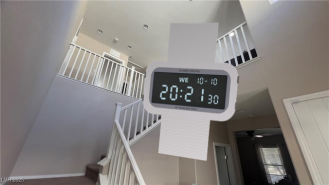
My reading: 20:21:30
